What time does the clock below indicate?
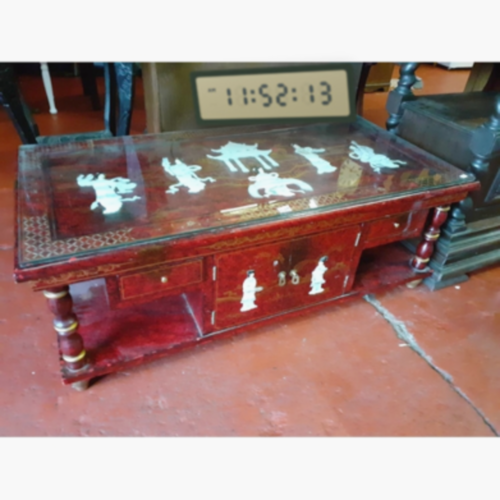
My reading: 11:52:13
